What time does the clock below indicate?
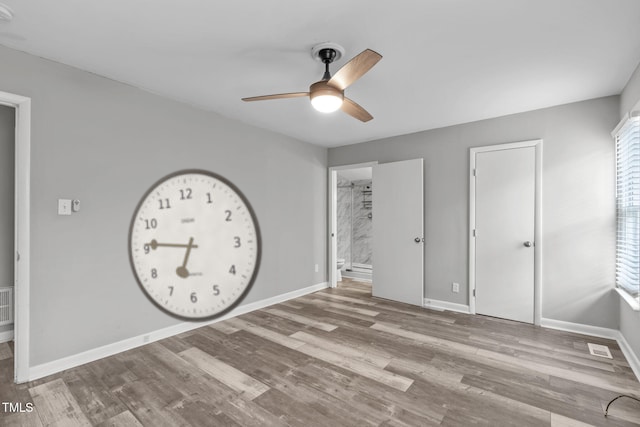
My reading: 6:46
